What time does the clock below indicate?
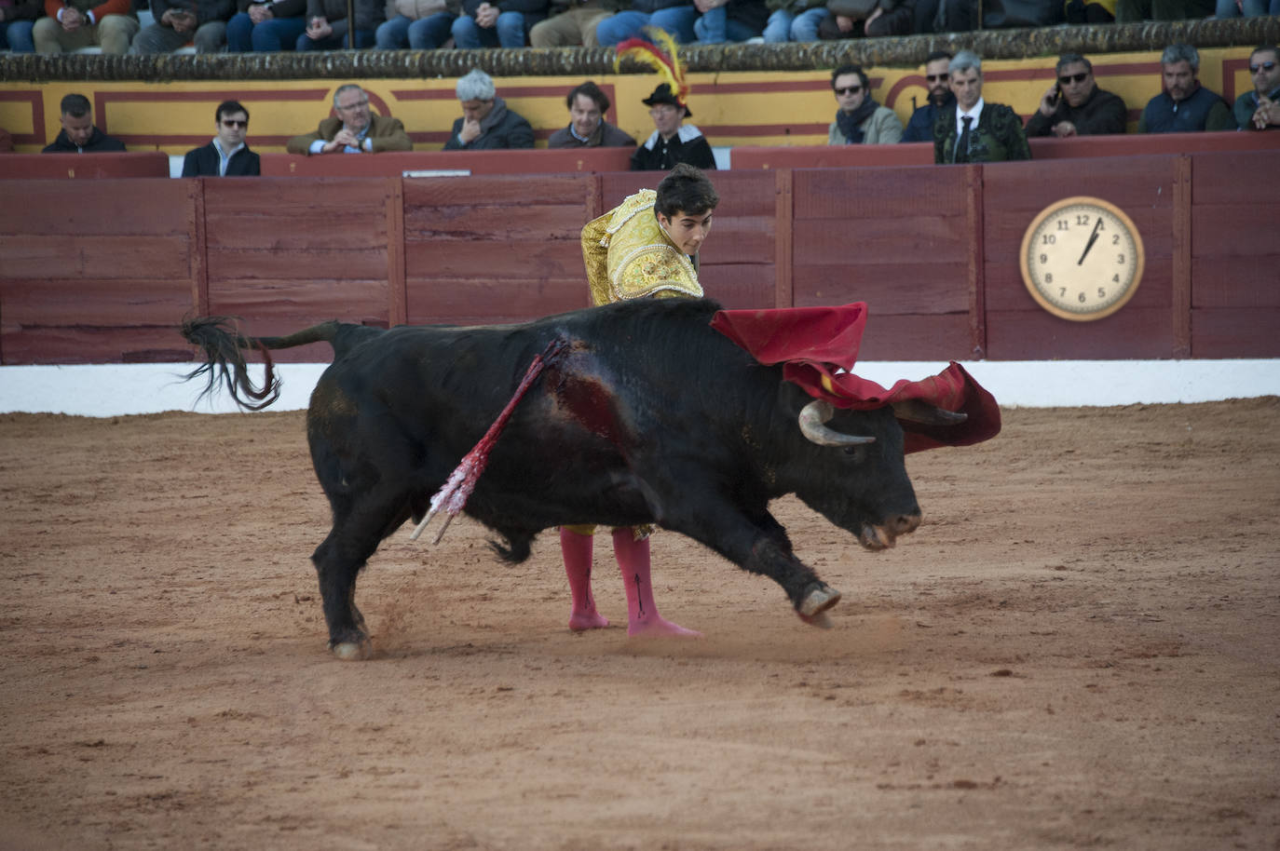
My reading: 1:04
